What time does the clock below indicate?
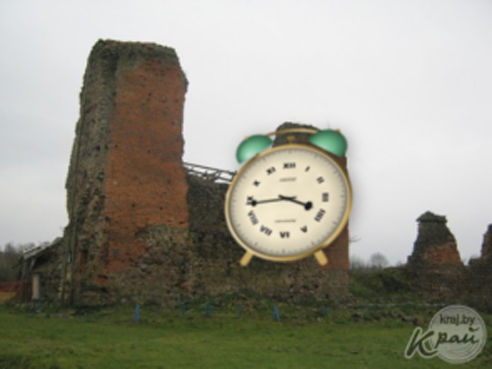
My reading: 3:44
